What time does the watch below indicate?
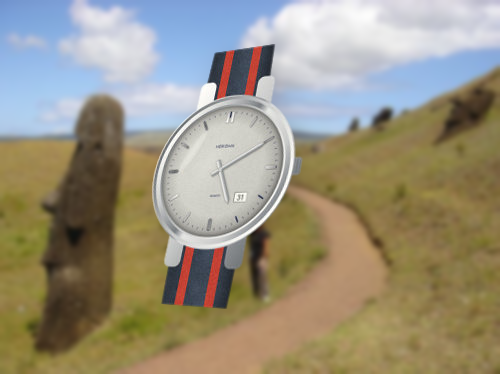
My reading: 5:10
